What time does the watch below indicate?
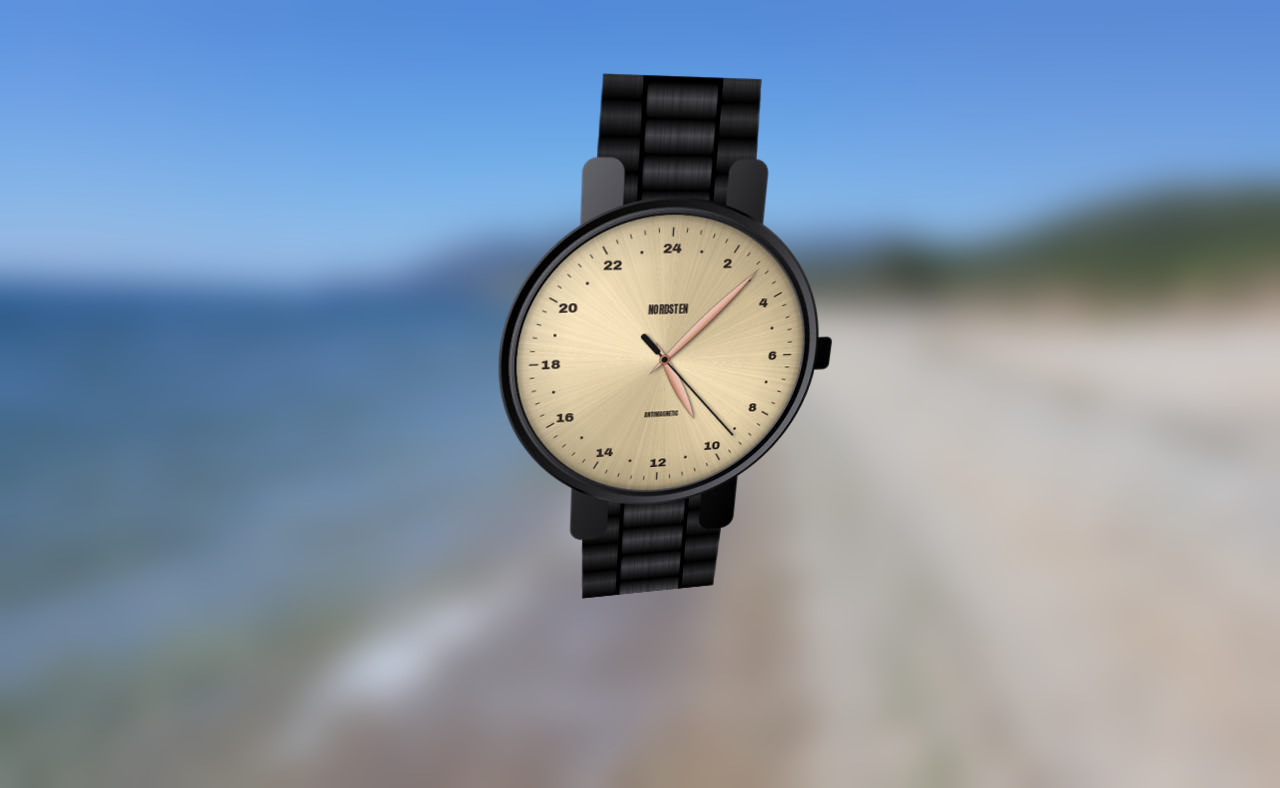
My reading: 10:07:23
